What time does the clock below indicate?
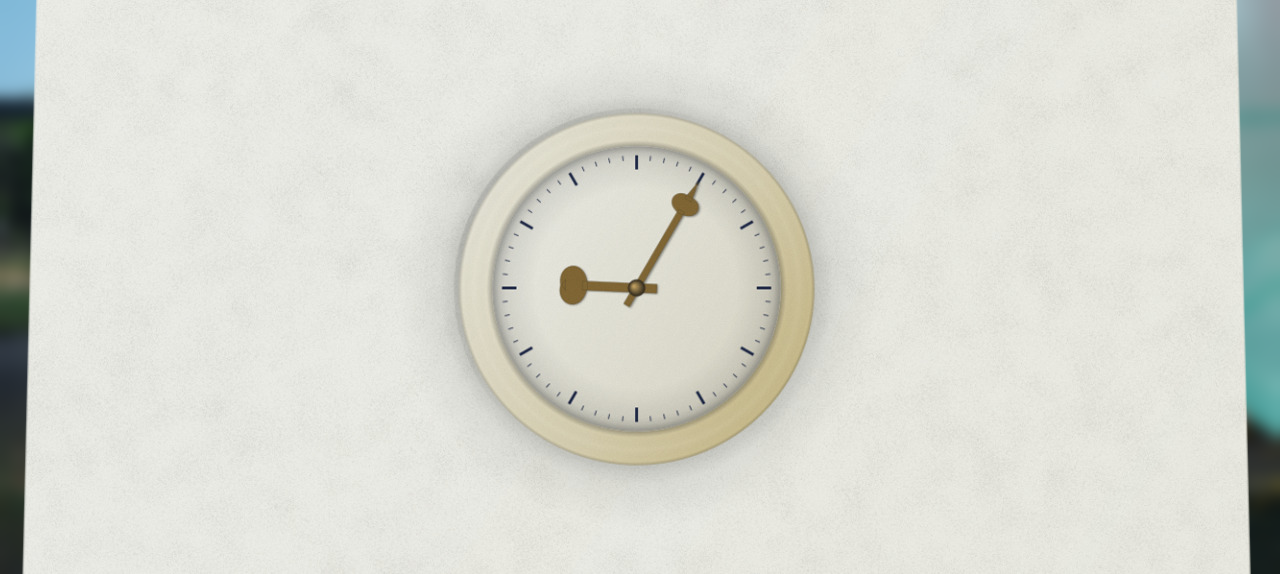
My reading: 9:05
